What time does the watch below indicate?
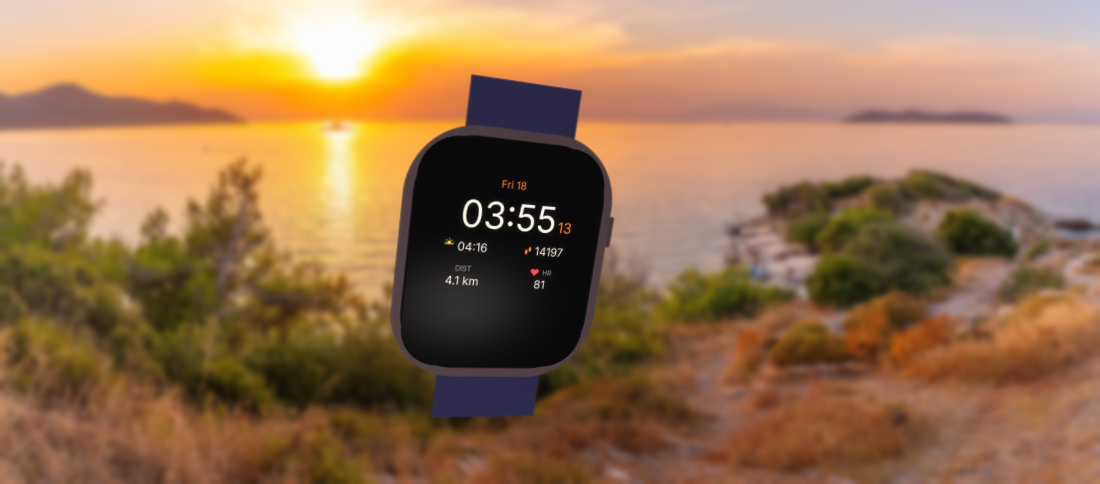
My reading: 3:55:13
